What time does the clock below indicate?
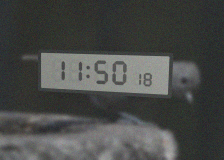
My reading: 11:50:18
